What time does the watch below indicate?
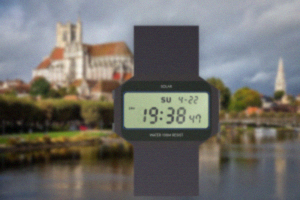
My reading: 19:38:47
